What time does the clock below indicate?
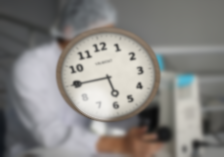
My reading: 5:45
